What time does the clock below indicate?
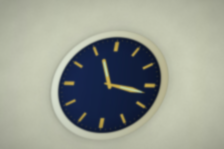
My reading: 11:17
